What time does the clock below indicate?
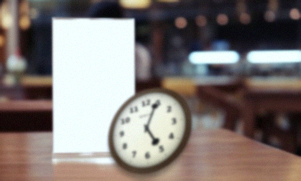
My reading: 5:04
